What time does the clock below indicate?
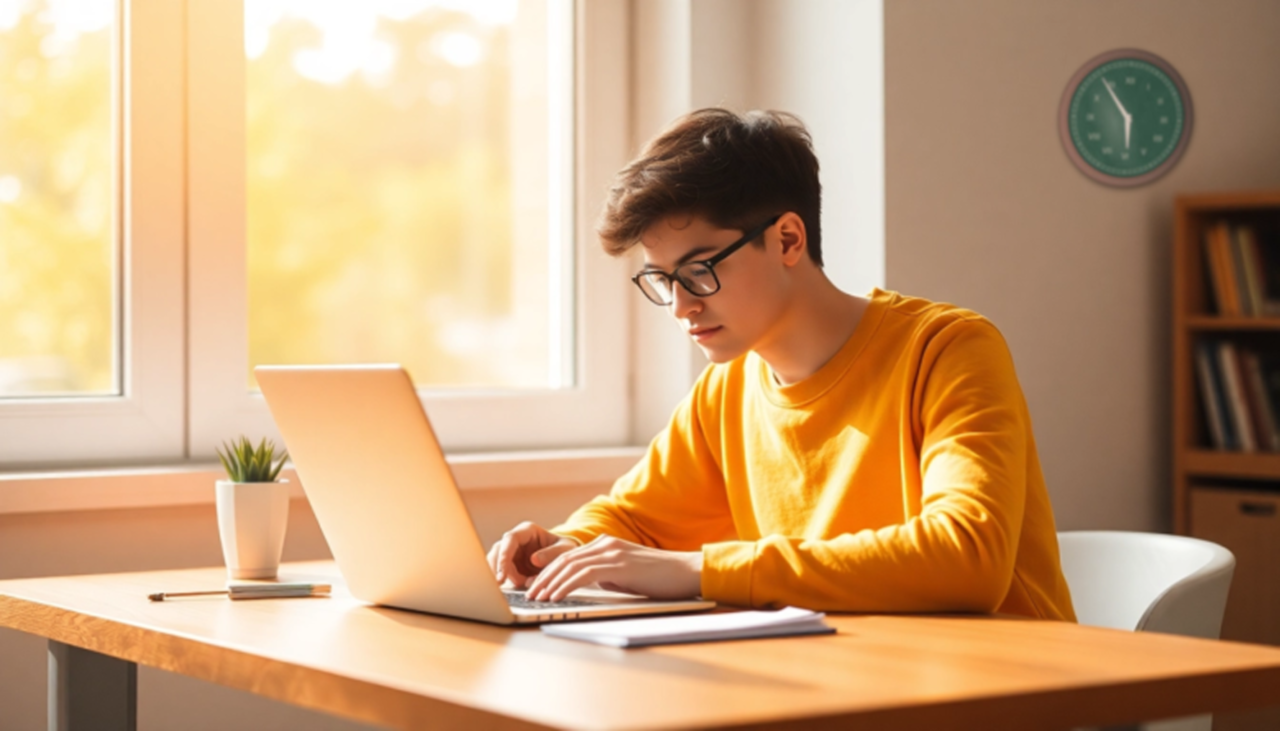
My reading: 5:54
